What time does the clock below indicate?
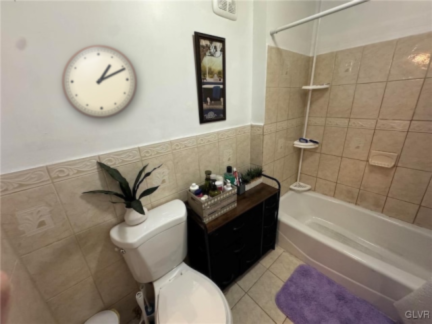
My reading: 1:11
